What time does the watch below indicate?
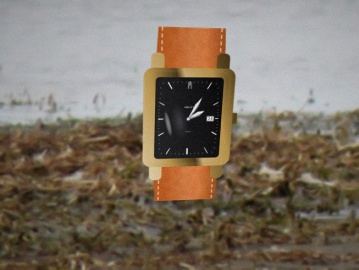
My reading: 2:05
